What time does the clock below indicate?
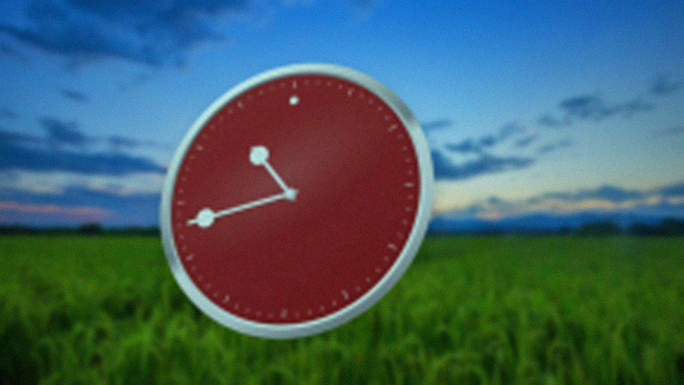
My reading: 10:43
